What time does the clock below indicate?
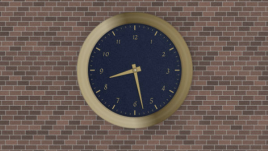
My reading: 8:28
